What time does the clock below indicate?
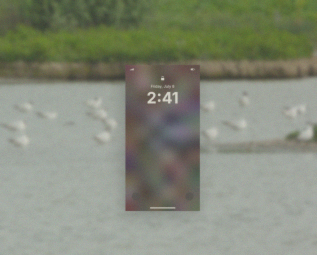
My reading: 2:41
